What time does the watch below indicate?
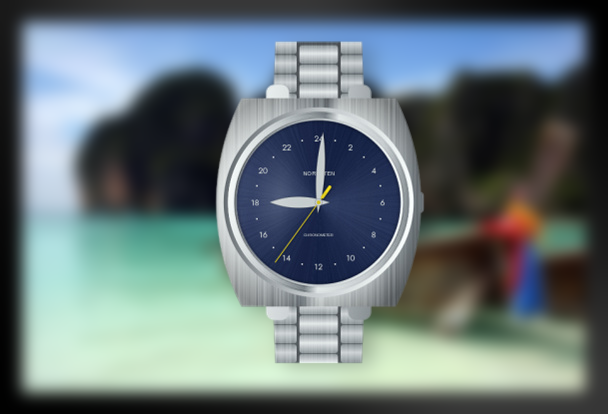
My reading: 18:00:36
